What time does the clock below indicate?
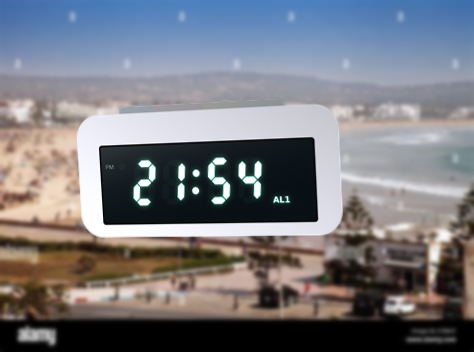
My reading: 21:54
